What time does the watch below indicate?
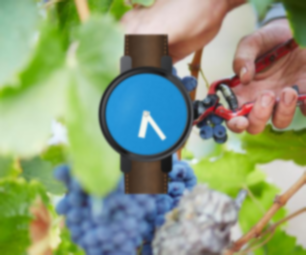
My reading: 6:24
